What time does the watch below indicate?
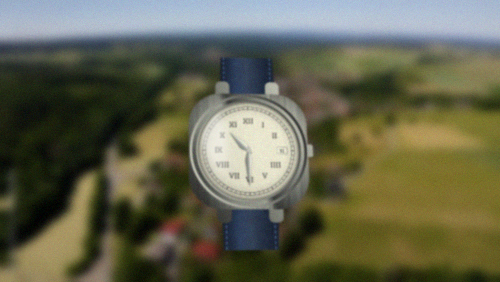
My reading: 10:30
